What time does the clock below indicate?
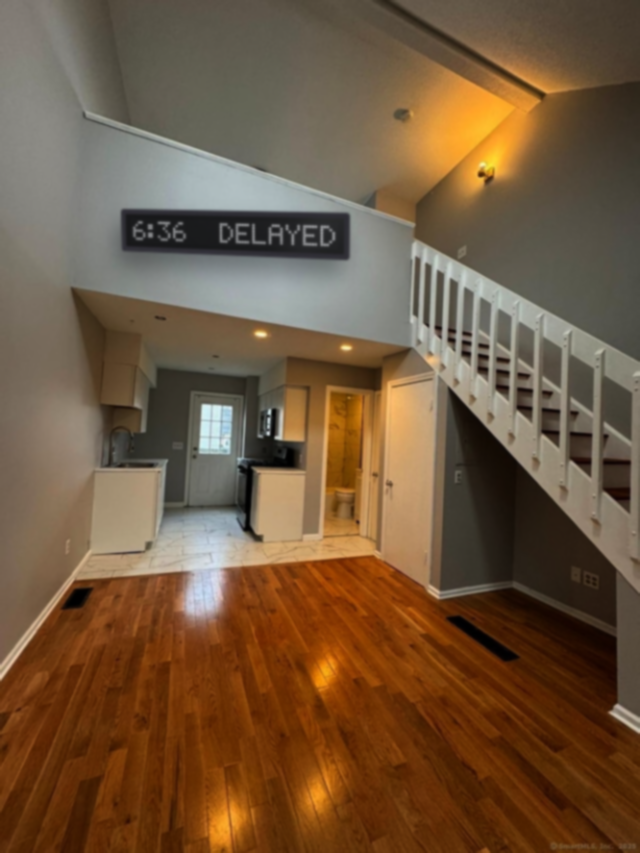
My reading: 6:36
